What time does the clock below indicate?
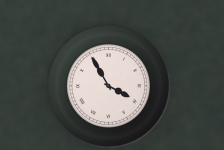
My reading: 3:55
